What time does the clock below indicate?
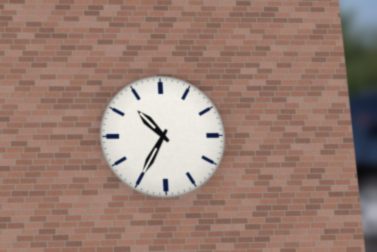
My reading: 10:35
